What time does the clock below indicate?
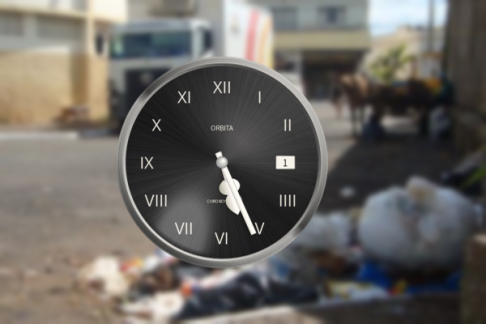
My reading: 5:26
